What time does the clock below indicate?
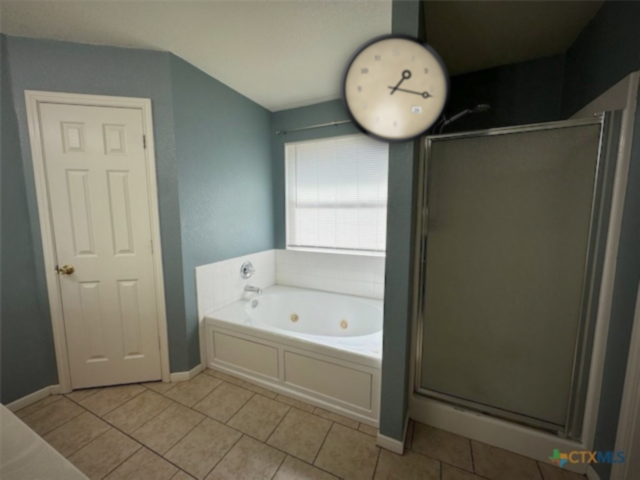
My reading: 1:17
